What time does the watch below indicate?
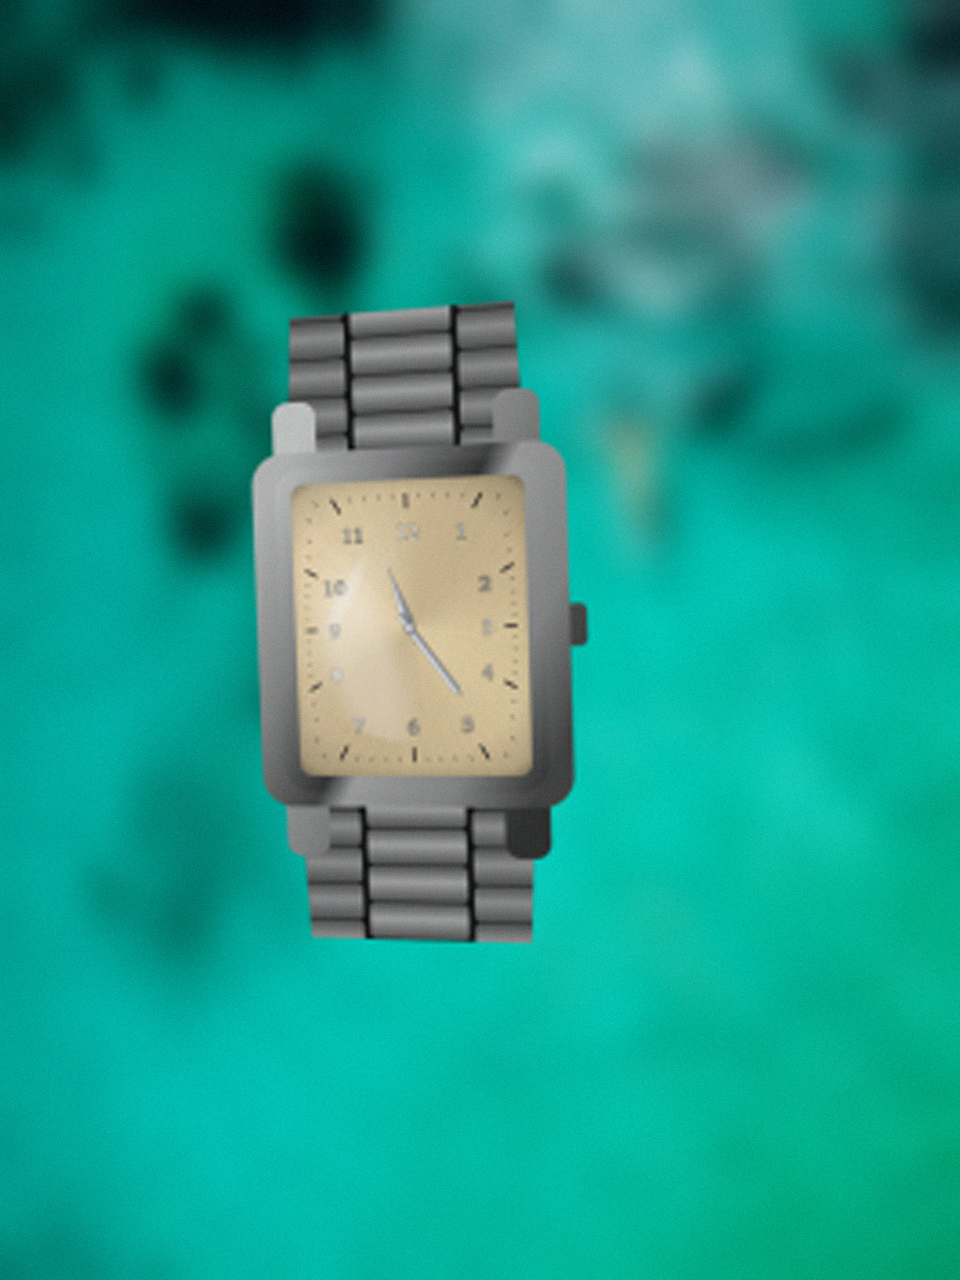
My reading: 11:24
